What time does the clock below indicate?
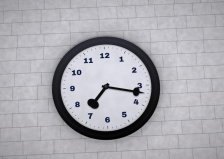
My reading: 7:17
